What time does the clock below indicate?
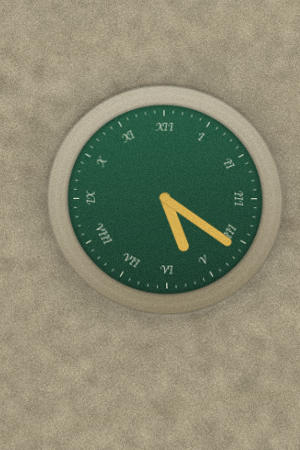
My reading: 5:21
